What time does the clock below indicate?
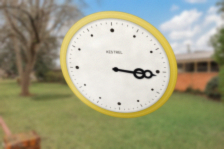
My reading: 3:16
